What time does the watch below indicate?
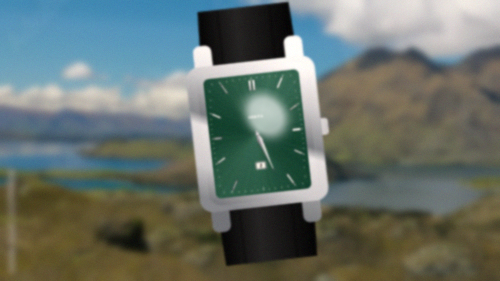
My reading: 5:27
